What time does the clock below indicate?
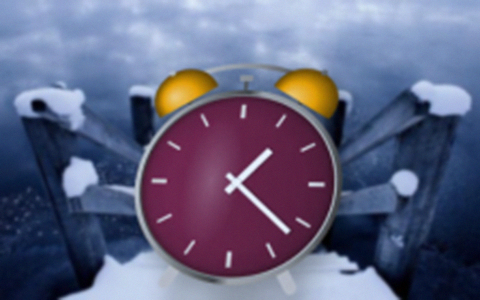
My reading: 1:22
